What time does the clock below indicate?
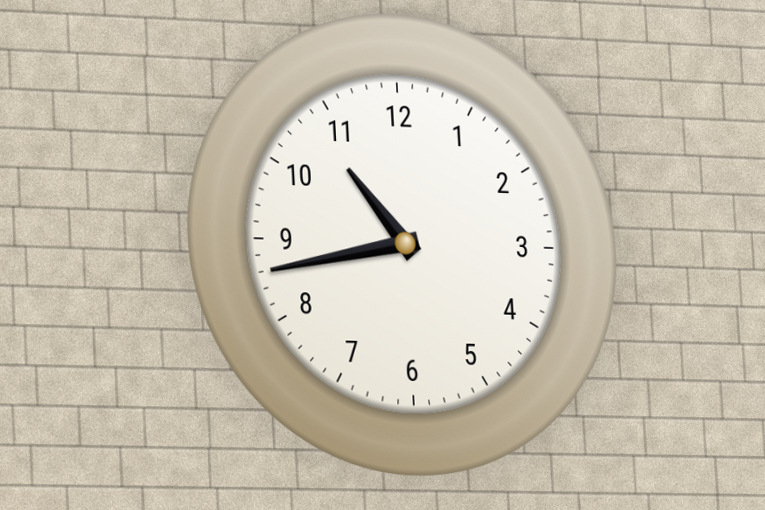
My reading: 10:43
